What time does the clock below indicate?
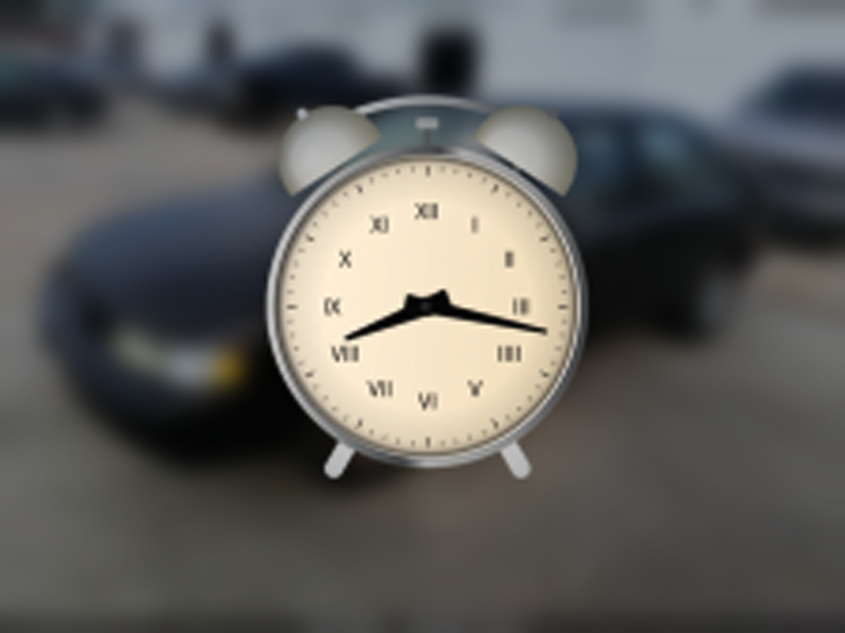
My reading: 8:17
